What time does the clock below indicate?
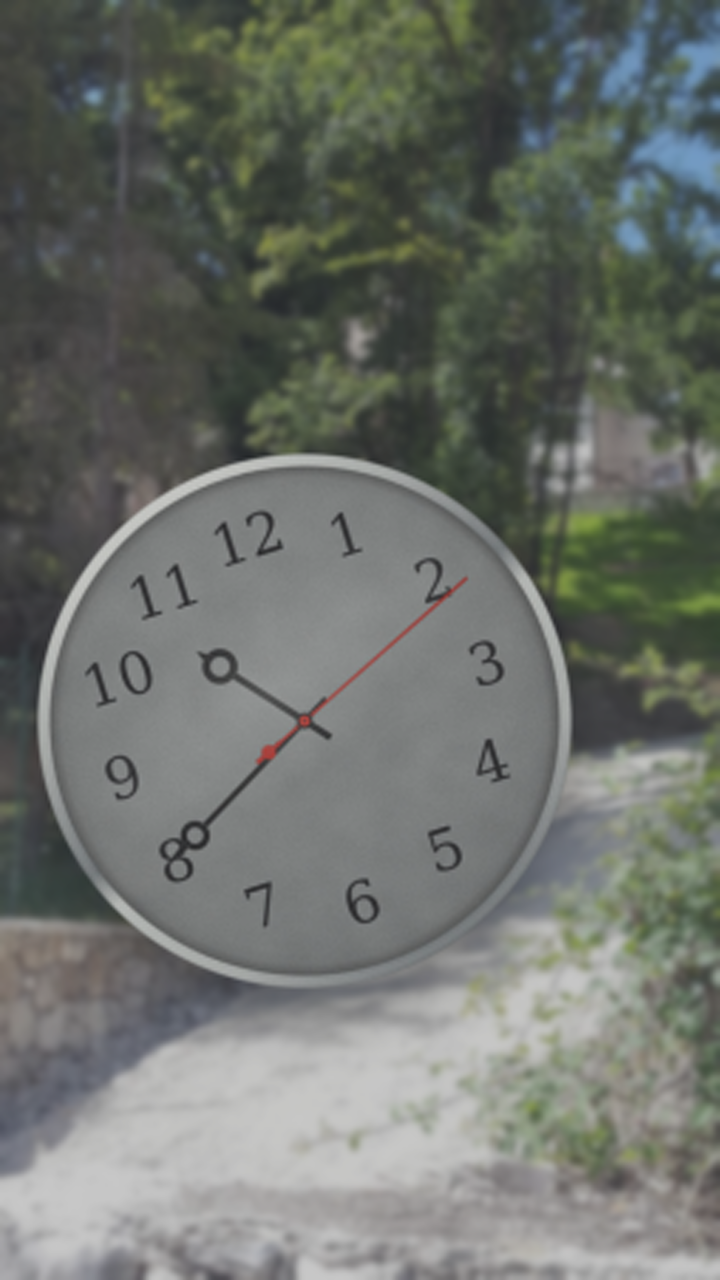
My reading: 10:40:11
